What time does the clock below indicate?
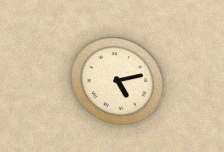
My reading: 5:13
